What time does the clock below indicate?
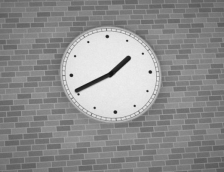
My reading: 1:41
